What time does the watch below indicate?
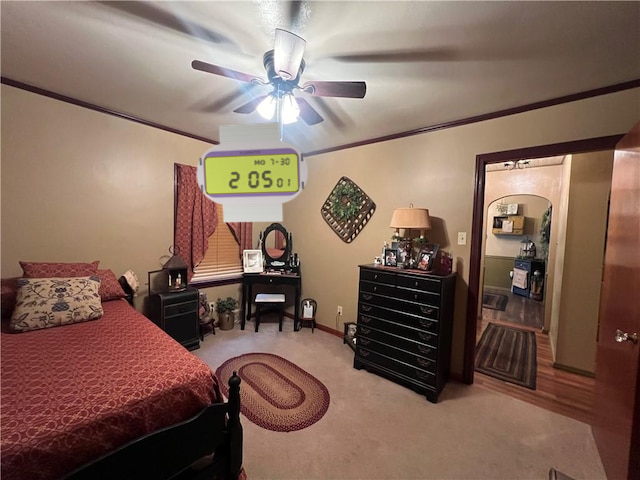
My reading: 2:05:01
